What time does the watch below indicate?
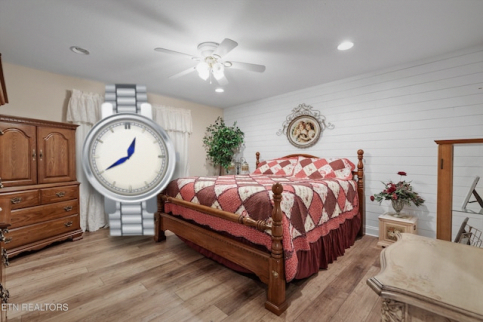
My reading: 12:40
